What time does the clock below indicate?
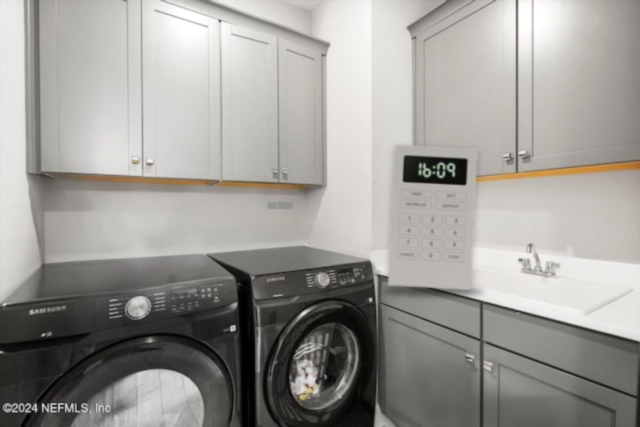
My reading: 16:09
